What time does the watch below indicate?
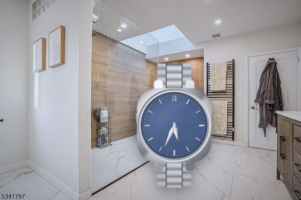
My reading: 5:34
